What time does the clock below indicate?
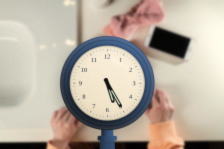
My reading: 5:25
